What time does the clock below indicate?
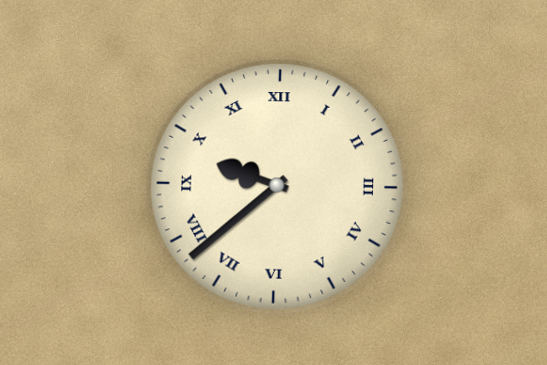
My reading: 9:38
